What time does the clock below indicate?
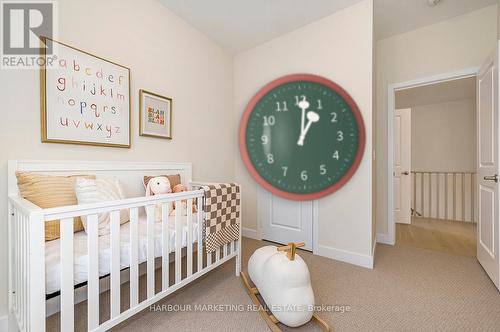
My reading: 1:01
